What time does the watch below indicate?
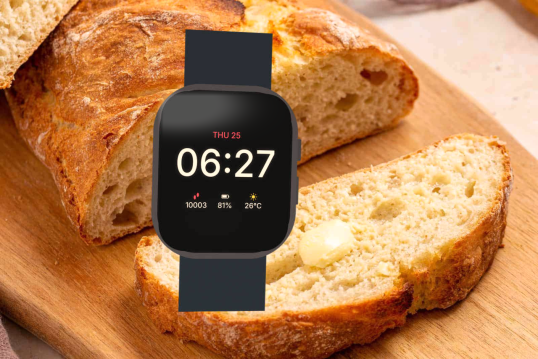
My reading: 6:27
